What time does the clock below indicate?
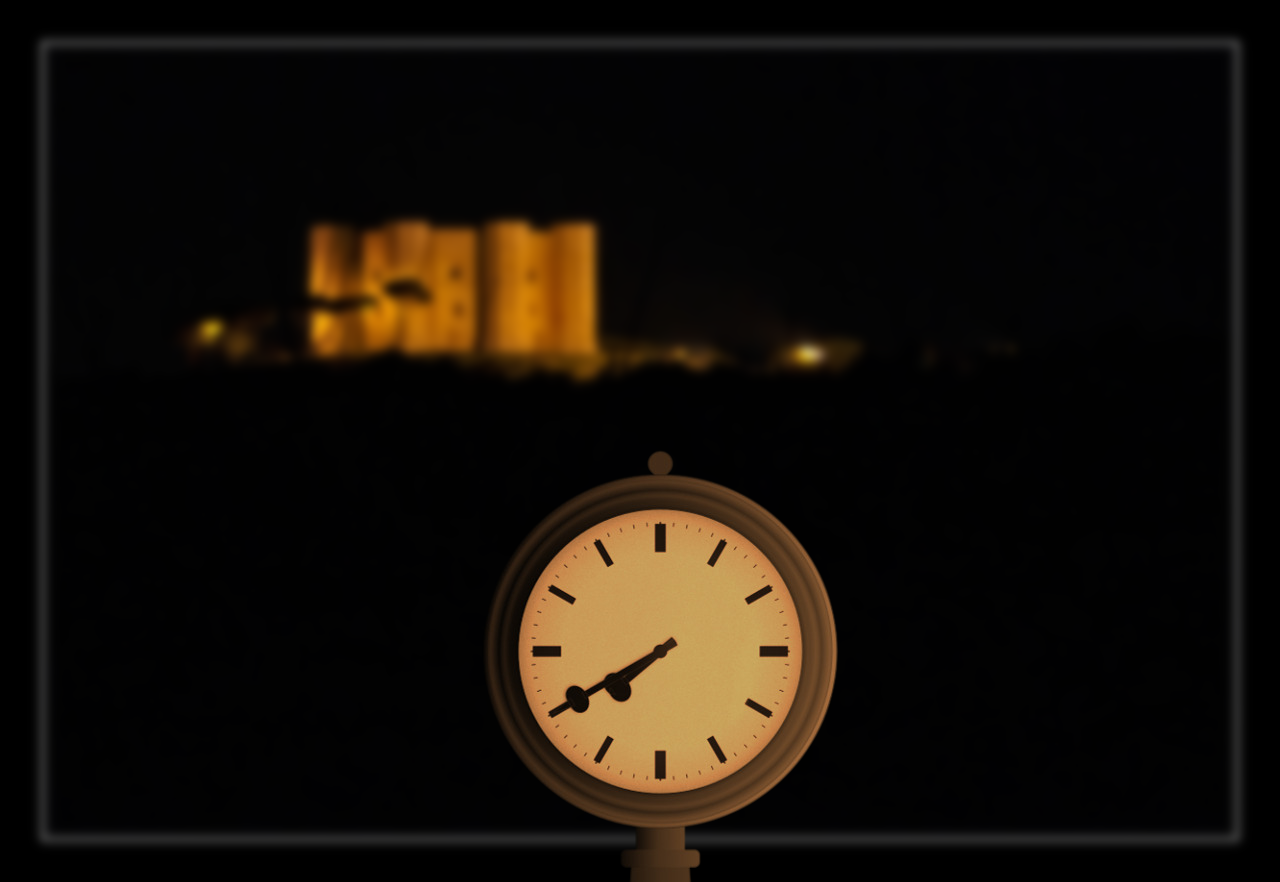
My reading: 7:40
